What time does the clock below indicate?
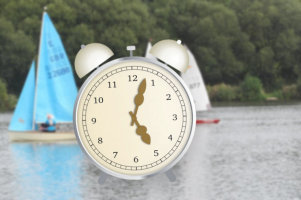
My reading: 5:03
